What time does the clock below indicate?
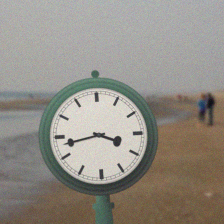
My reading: 3:43
